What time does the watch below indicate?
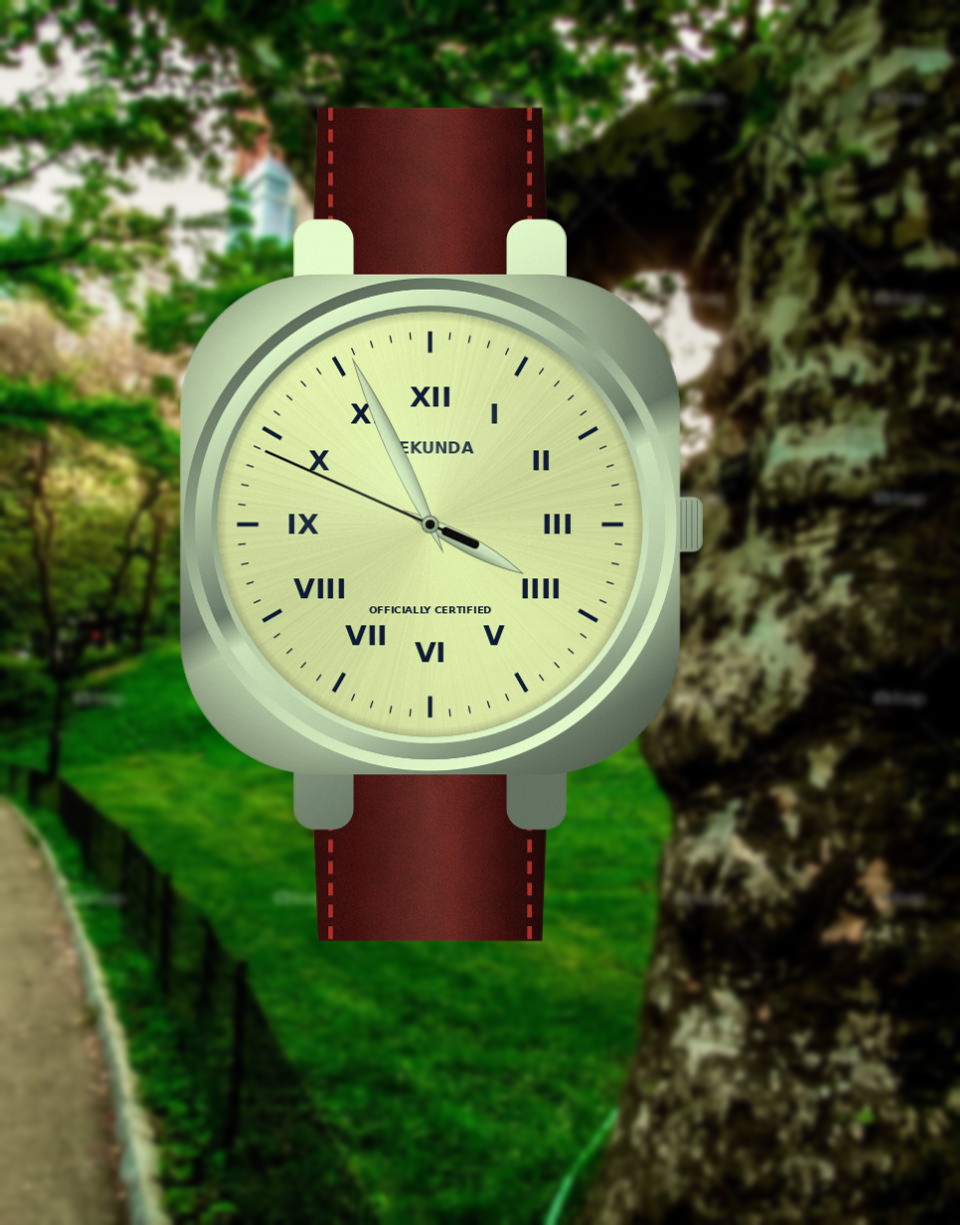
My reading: 3:55:49
